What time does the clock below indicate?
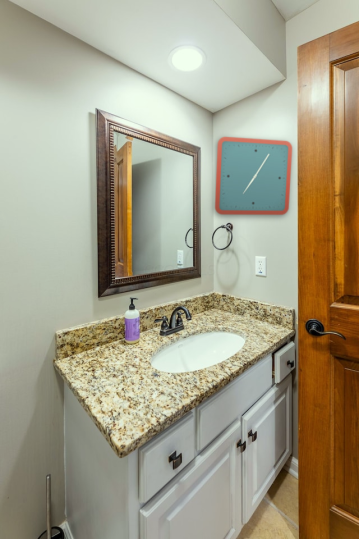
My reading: 7:05
